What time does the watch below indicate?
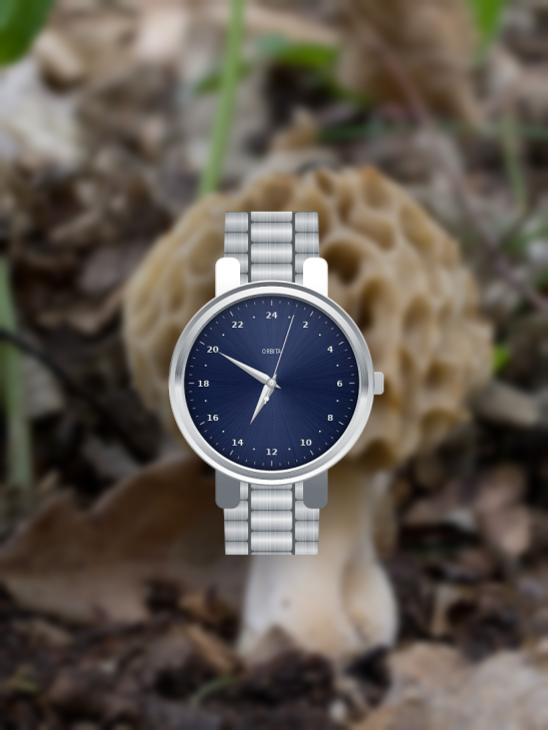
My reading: 13:50:03
